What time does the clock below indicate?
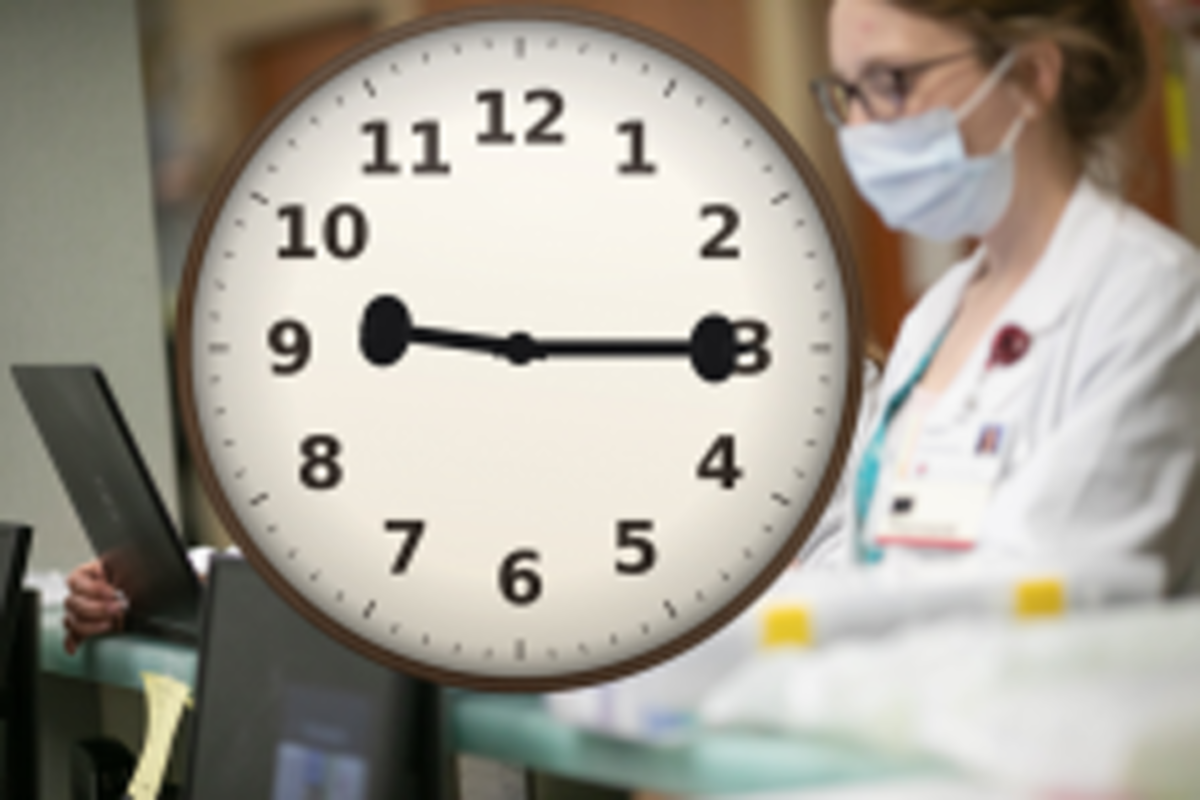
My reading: 9:15
